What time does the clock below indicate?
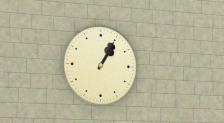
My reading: 1:05
